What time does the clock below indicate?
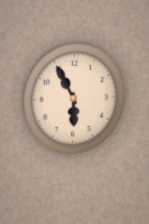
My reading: 5:55
